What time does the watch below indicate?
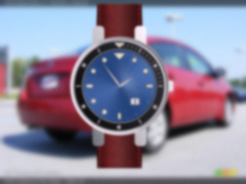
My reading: 1:54
